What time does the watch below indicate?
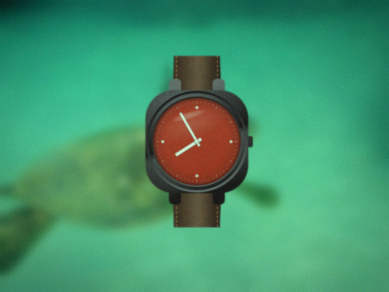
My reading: 7:55
